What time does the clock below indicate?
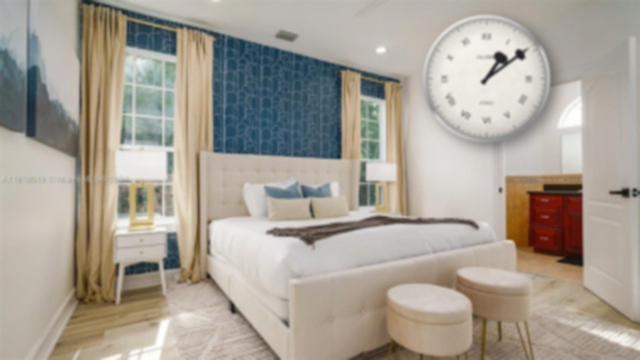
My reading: 1:09
